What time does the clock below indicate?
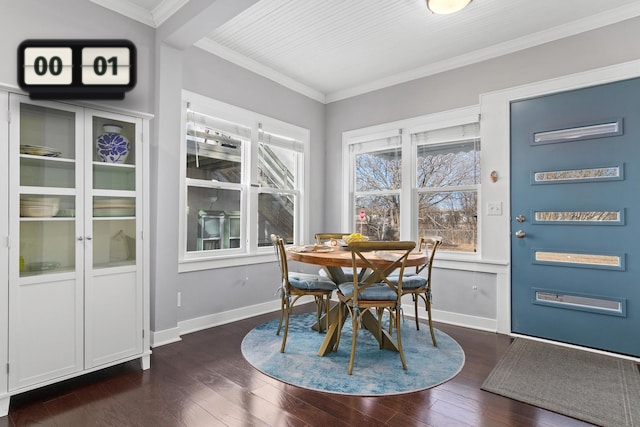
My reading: 0:01
